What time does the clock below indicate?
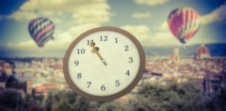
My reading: 10:55
